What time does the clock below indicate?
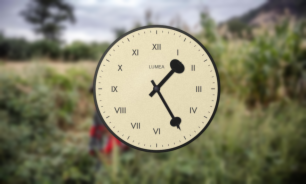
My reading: 1:25
